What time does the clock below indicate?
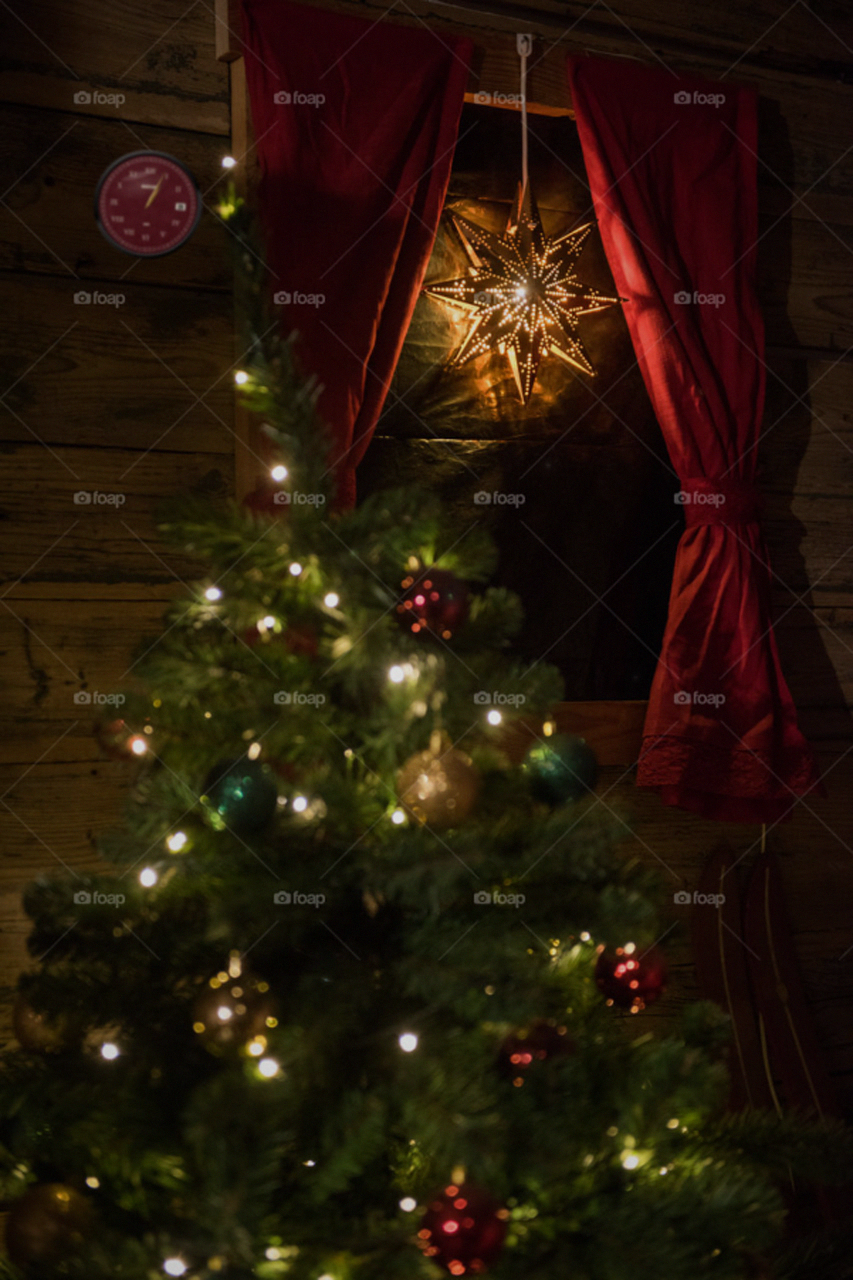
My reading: 1:04
